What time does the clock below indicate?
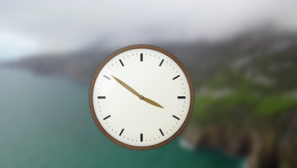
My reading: 3:51
